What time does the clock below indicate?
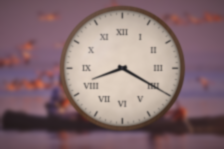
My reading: 8:20
